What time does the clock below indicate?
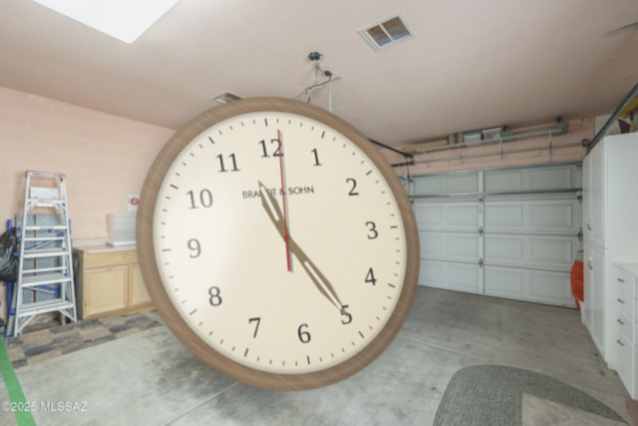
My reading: 11:25:01
